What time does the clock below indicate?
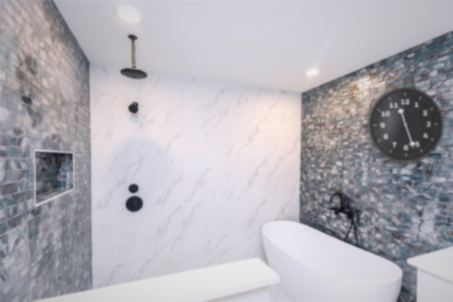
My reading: 11:27
